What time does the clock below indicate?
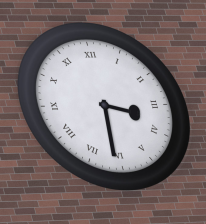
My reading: 3:31
